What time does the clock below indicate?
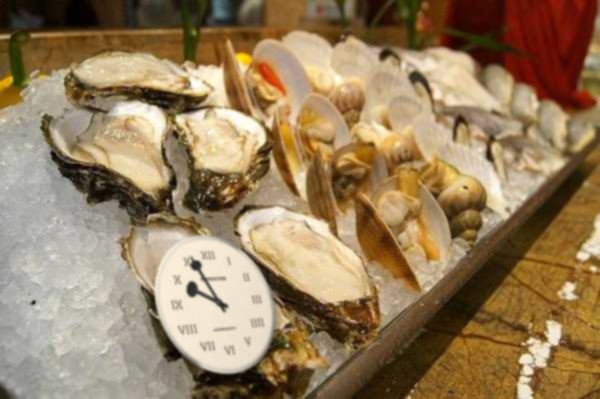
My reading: 9:56
